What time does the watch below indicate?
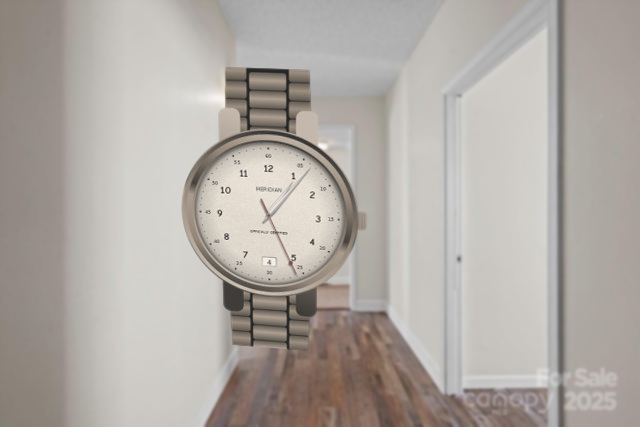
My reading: 1:06:26
